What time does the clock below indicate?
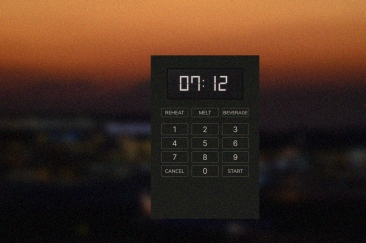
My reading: 7:12
